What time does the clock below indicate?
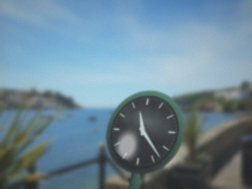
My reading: 11:23
